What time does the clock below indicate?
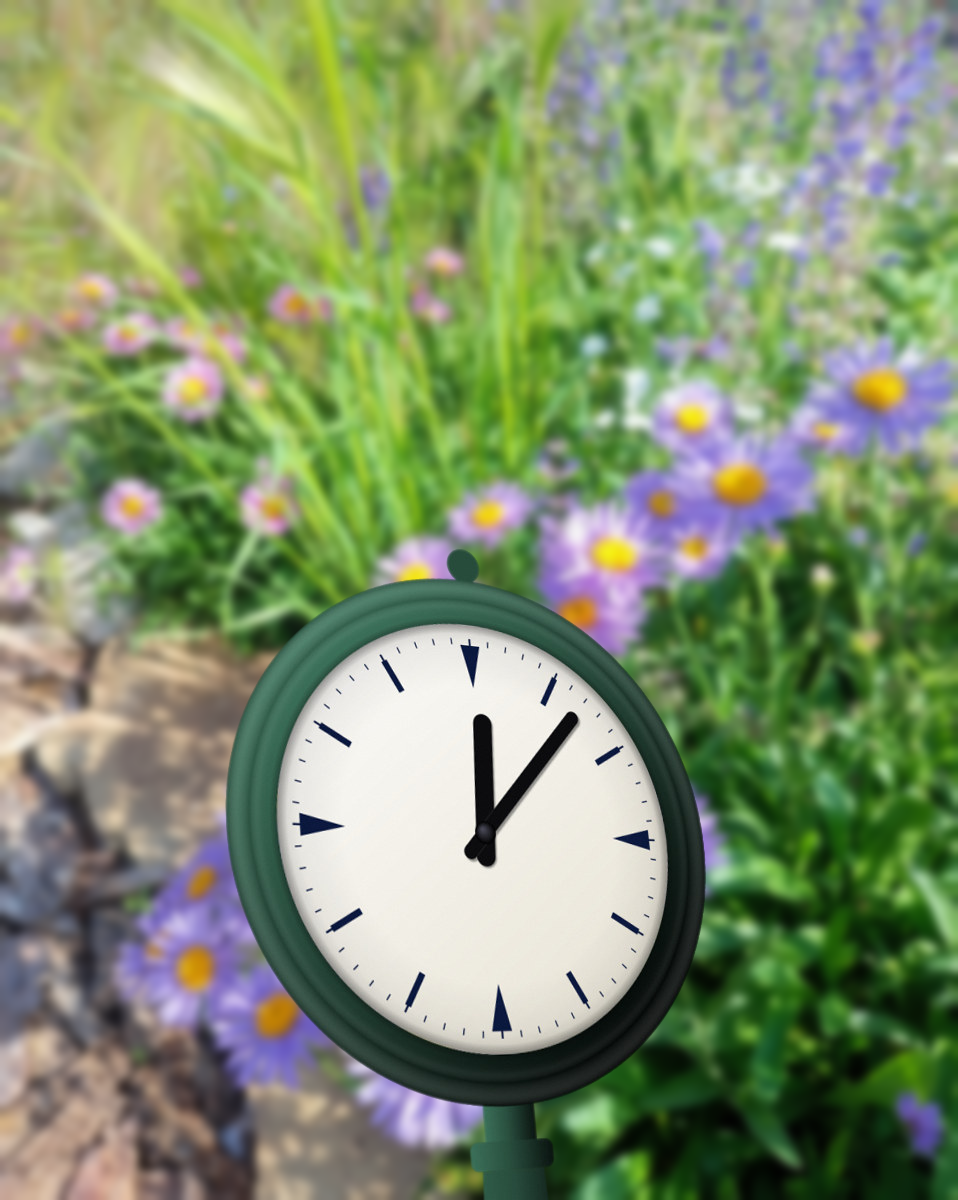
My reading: 12:07
